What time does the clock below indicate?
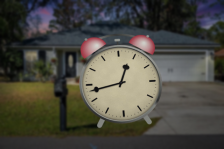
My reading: 12:43
